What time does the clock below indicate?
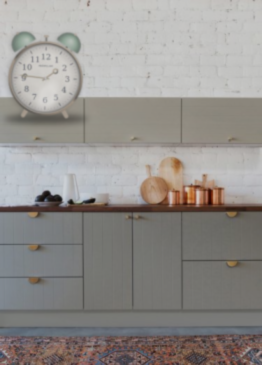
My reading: 1:46
